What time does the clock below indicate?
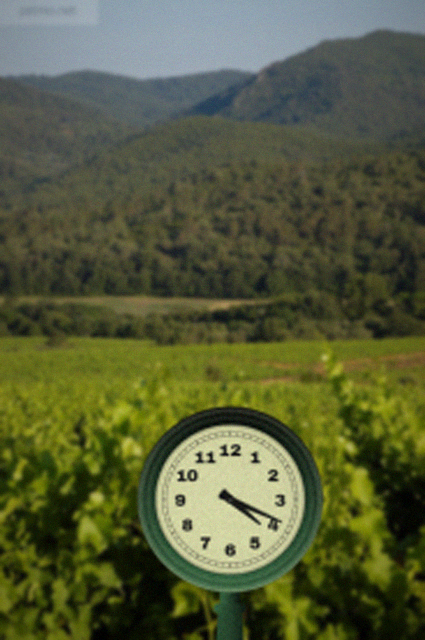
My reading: 4:19
